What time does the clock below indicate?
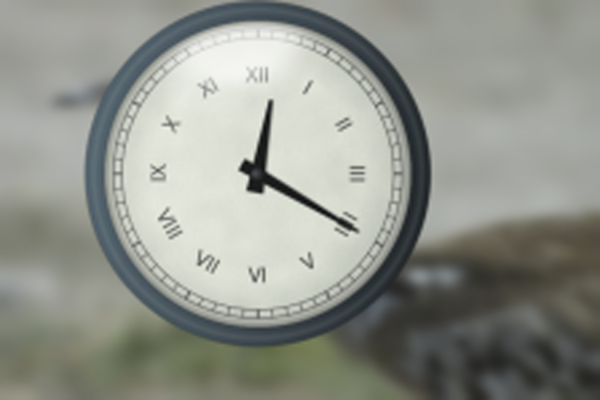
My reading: 12:20
